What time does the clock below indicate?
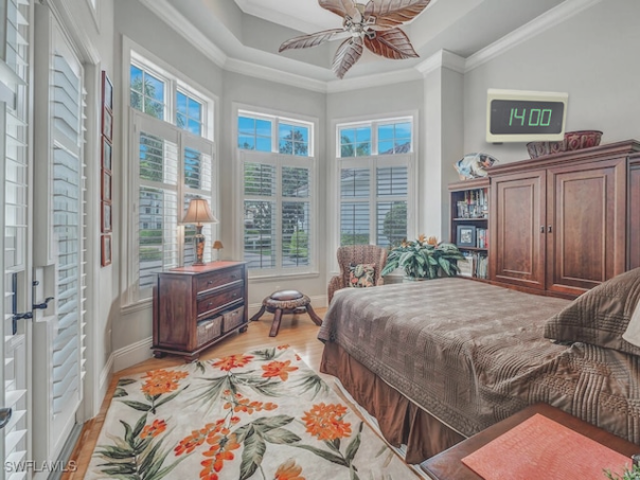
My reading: 14:00
